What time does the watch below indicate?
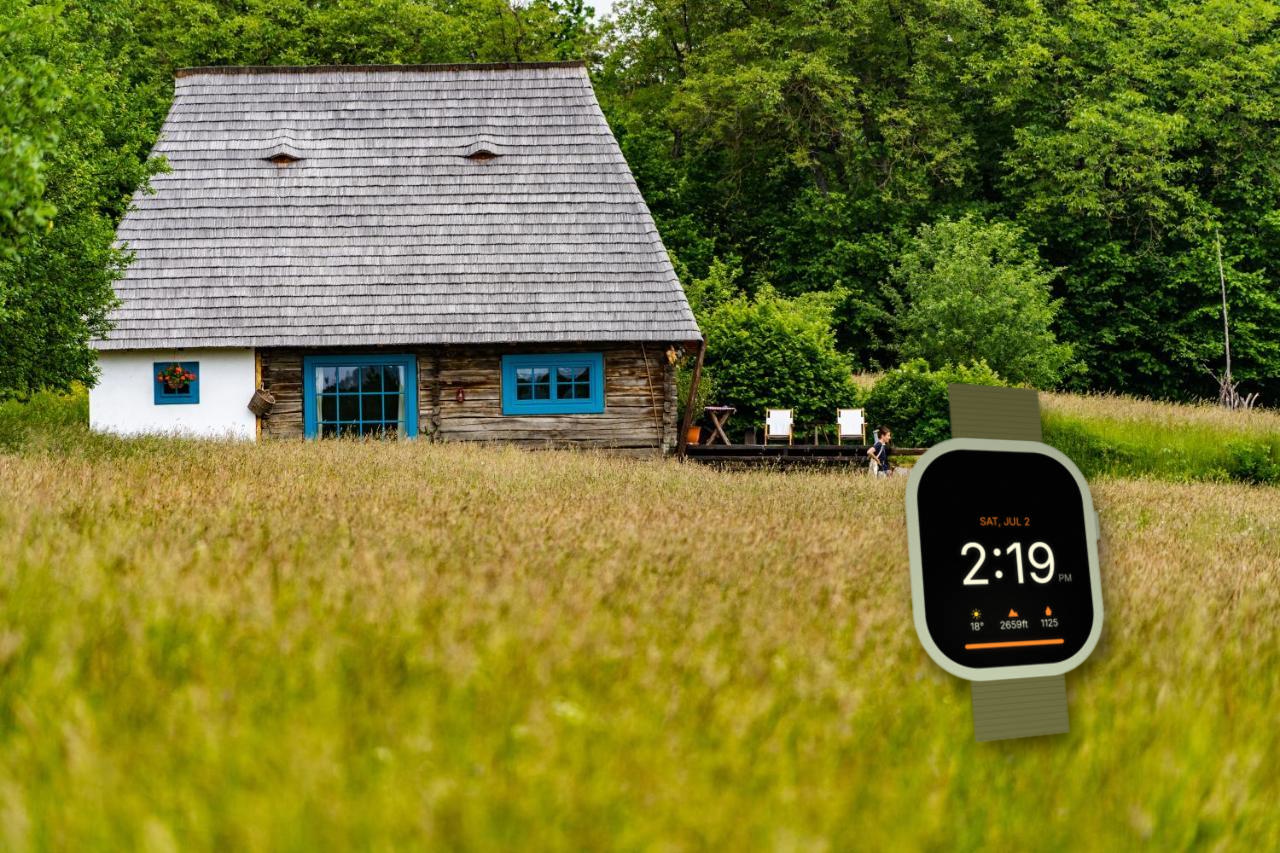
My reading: 2:19
